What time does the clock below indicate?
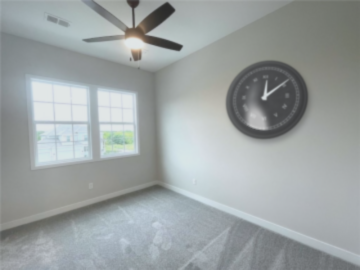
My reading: 12:09
